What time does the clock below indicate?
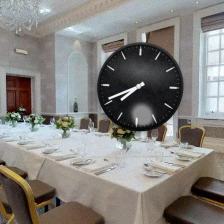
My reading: 7:41
